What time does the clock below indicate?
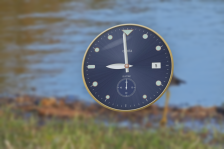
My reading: 8:59
